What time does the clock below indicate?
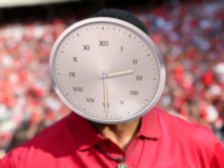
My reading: 2:30
